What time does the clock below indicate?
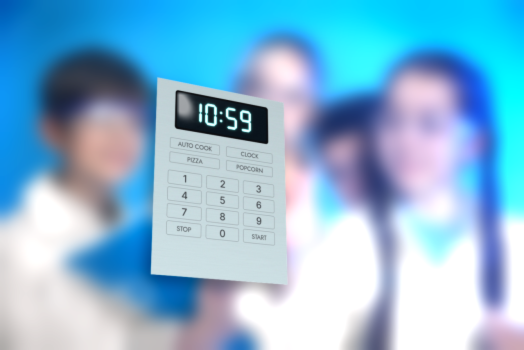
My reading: 10:59
